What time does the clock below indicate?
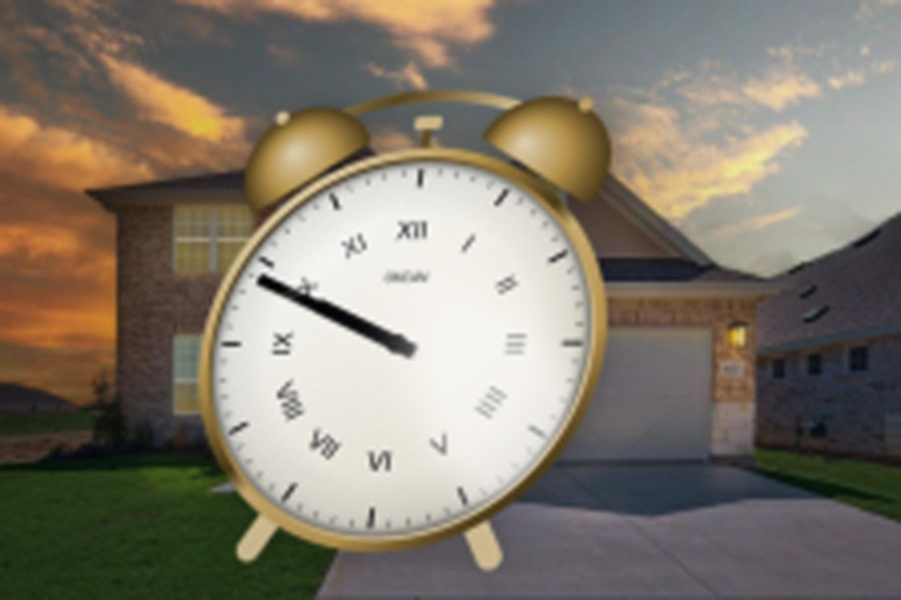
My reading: 9:49
